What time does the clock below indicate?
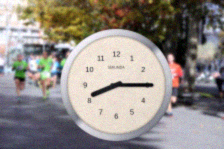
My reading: 8:15
